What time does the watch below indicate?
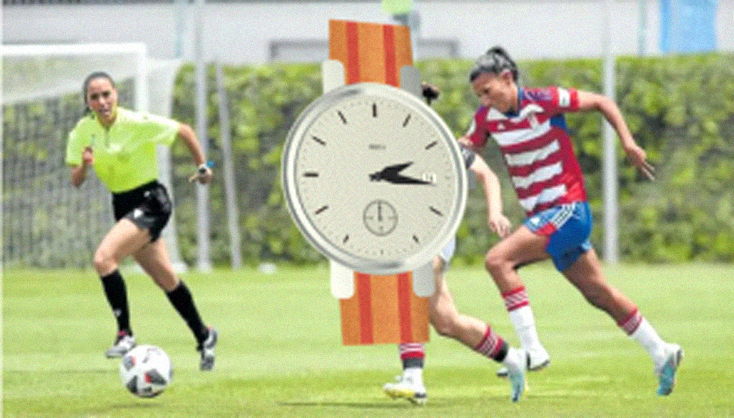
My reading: 2:16
